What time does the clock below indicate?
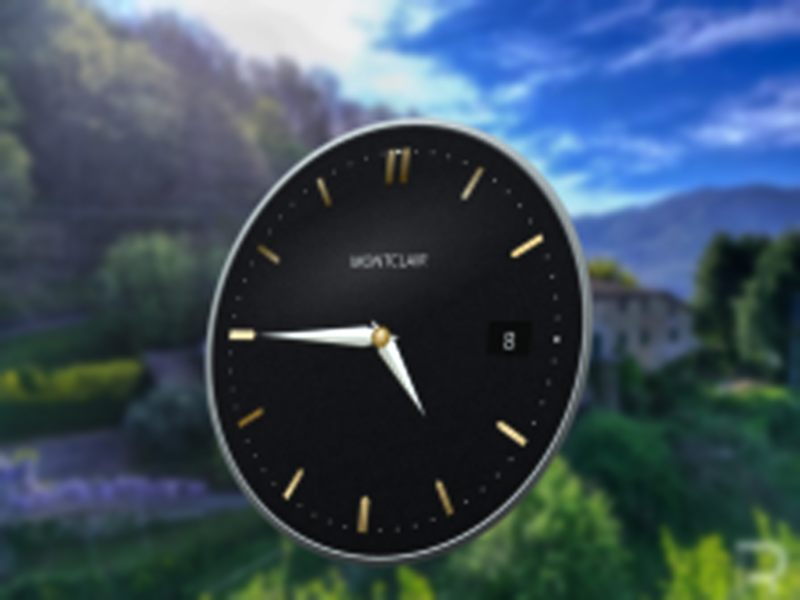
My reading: 4:45
